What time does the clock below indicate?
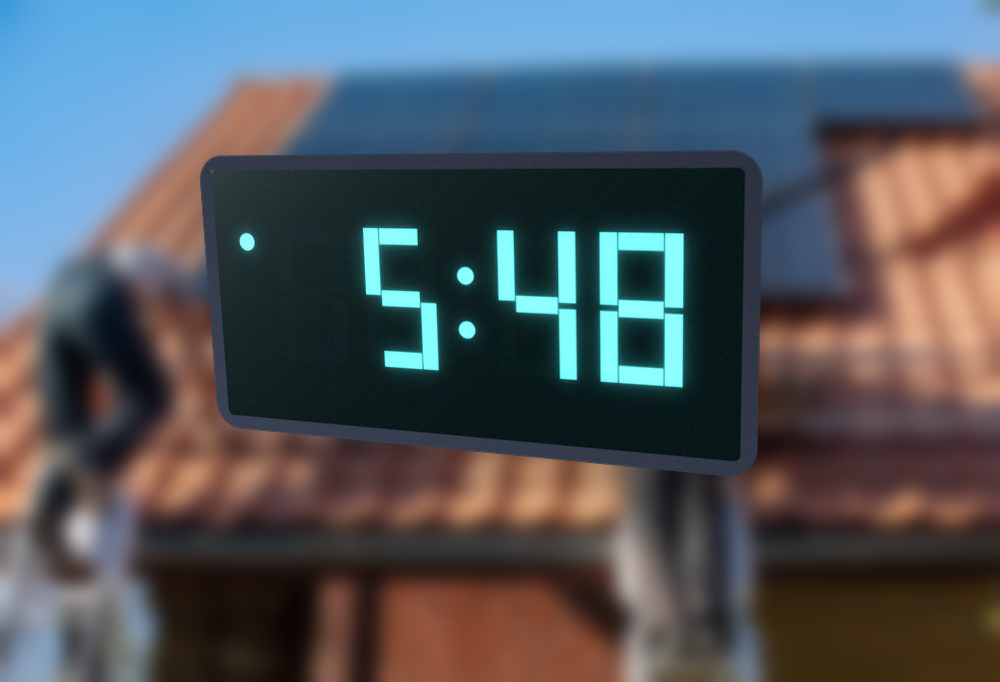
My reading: 5:48
